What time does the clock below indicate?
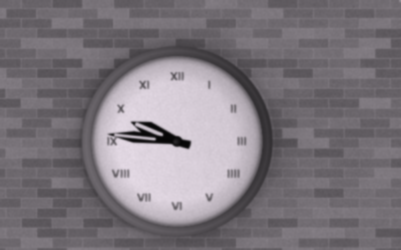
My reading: 9:46
